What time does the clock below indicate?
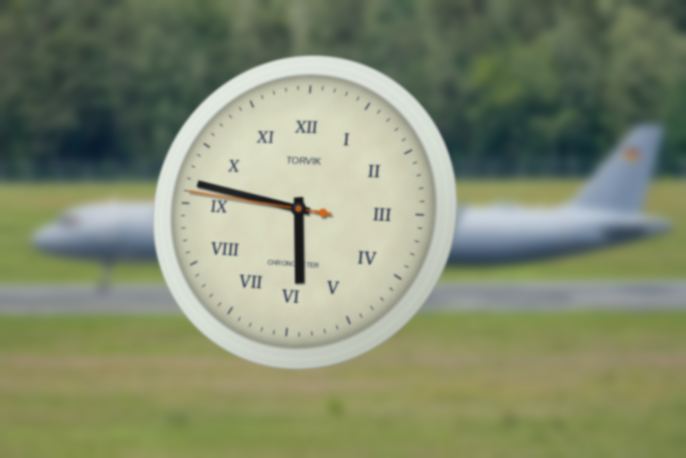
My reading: 5:46:46
